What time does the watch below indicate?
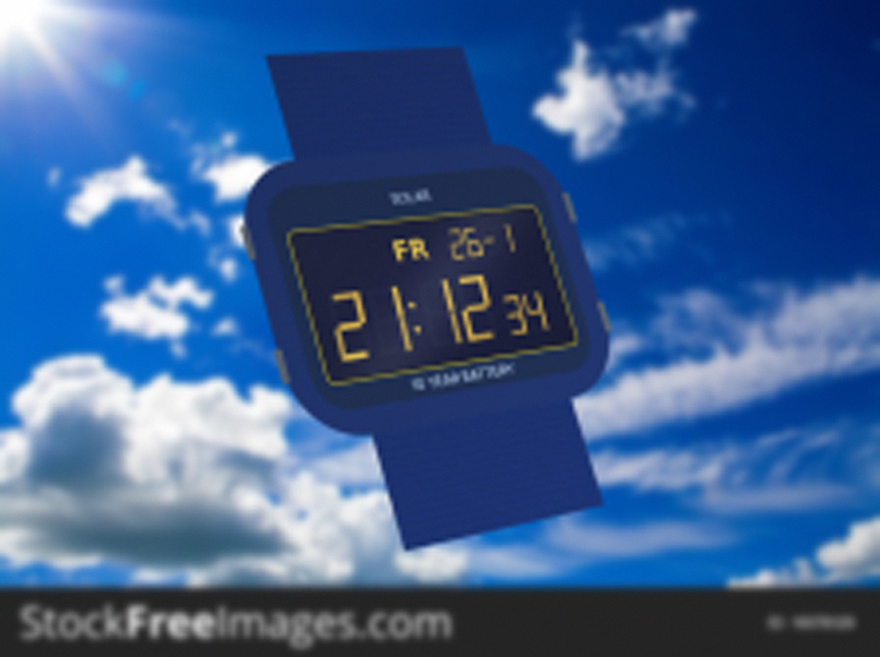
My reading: 21:12:34
